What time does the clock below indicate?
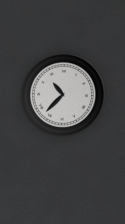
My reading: 10:37
